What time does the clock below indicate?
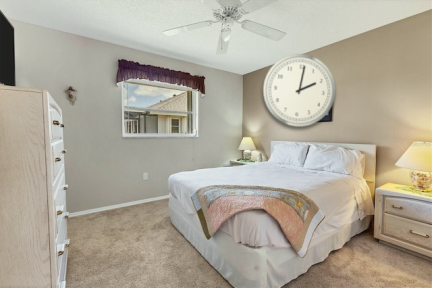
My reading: 2:01
